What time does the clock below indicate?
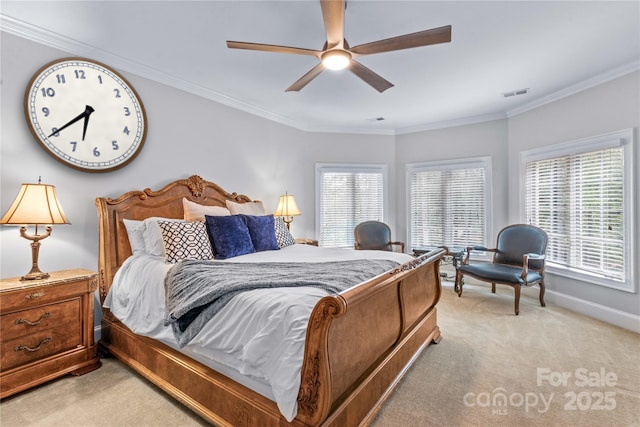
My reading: 6:40
